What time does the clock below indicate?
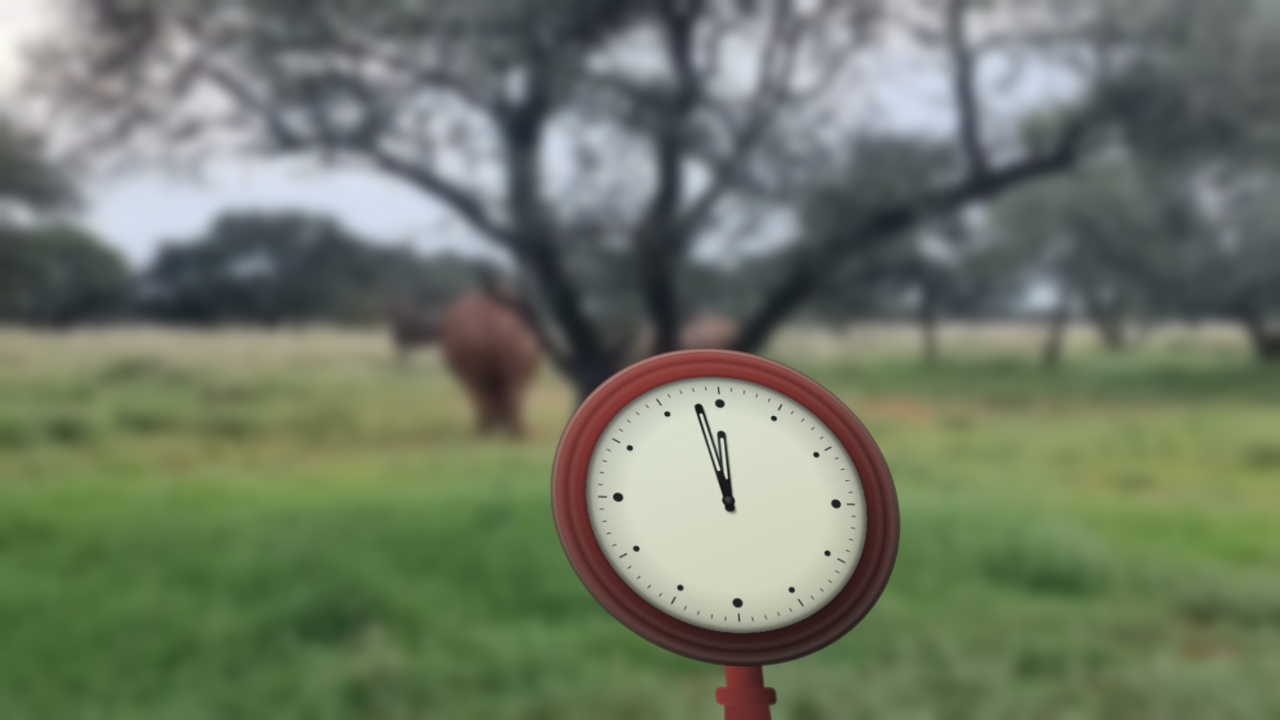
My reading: 11:58
